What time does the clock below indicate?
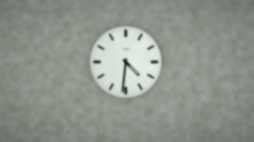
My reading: 4:31
